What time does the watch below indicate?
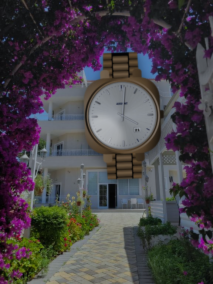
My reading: 4:01
